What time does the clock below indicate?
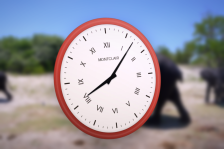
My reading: 8:07
